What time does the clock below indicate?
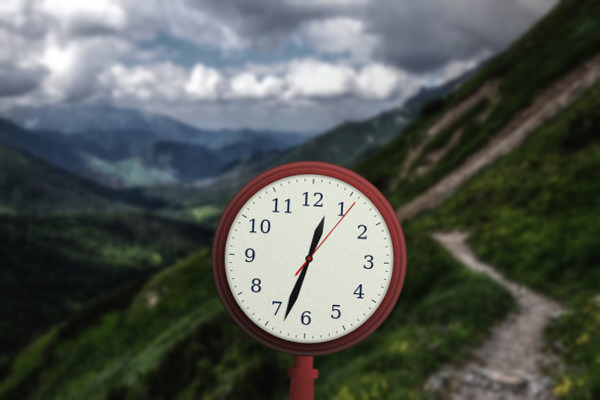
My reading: 12:33:06
